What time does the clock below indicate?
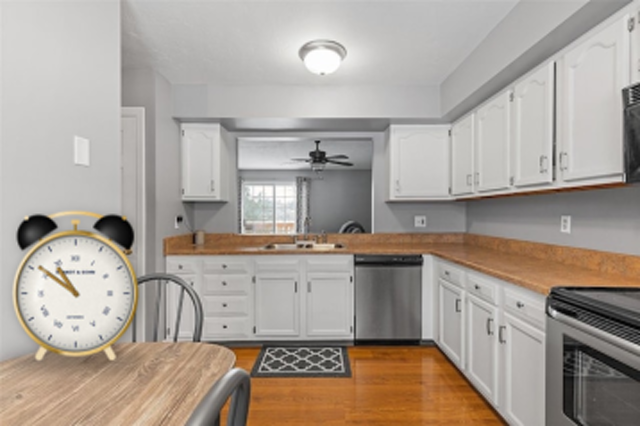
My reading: 10:51
